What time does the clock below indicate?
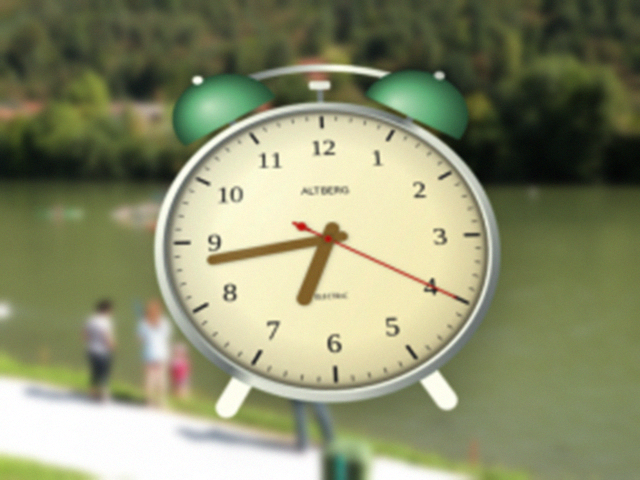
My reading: 6:43:20
